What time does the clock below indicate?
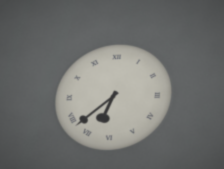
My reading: 6:38
